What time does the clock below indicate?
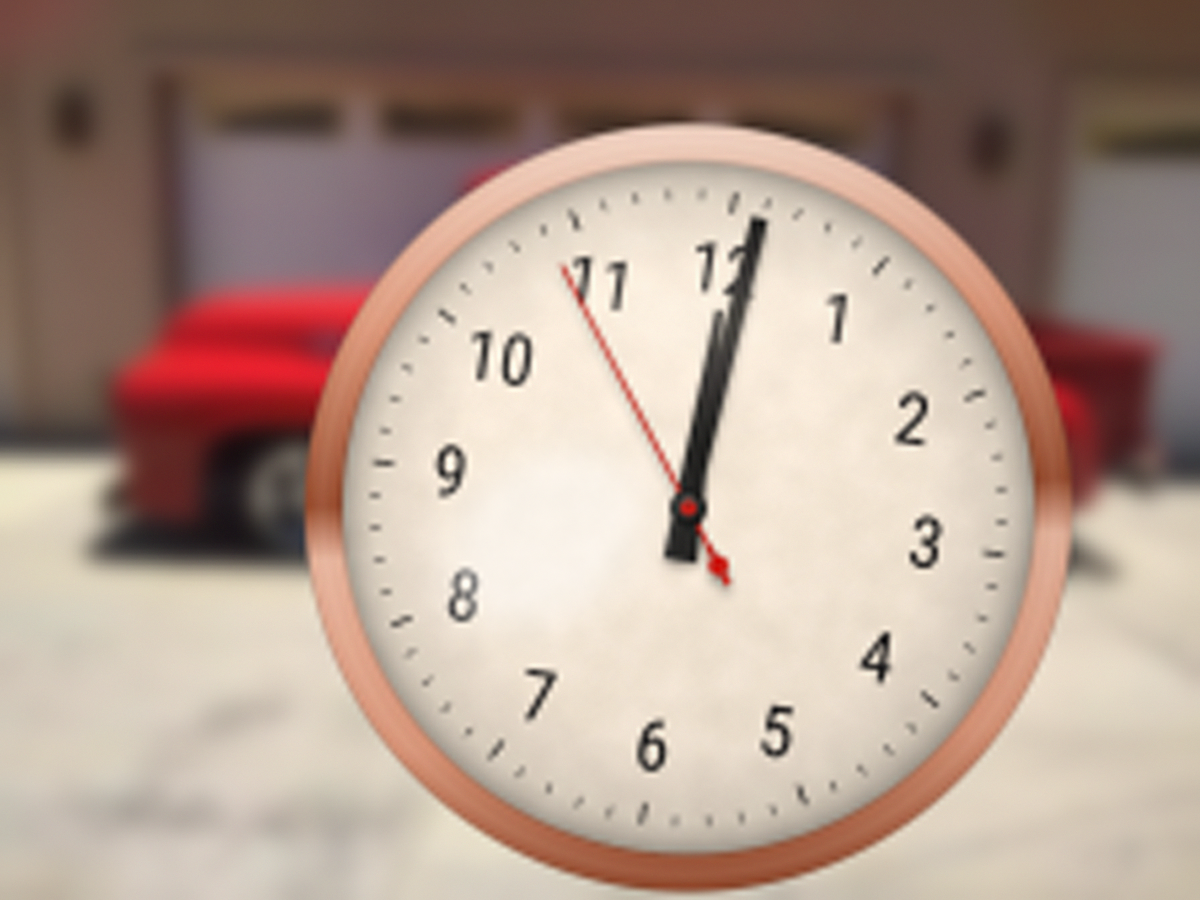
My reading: 12:00:54
